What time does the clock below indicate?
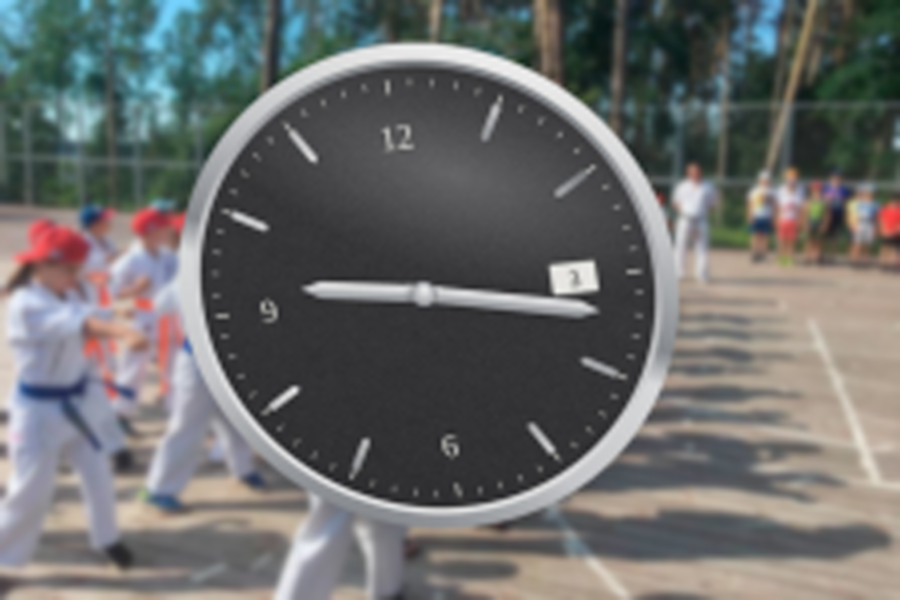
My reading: 9:17
